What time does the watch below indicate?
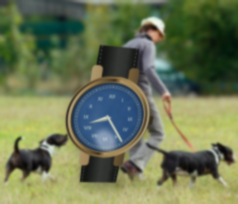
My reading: 8:24
